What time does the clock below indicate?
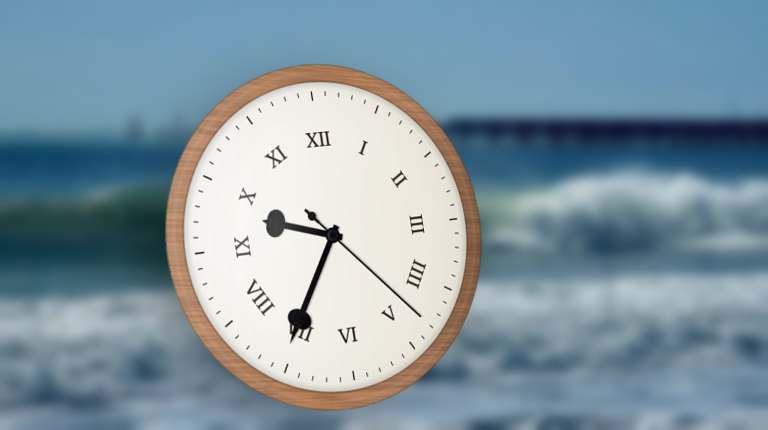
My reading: 9:35:23
